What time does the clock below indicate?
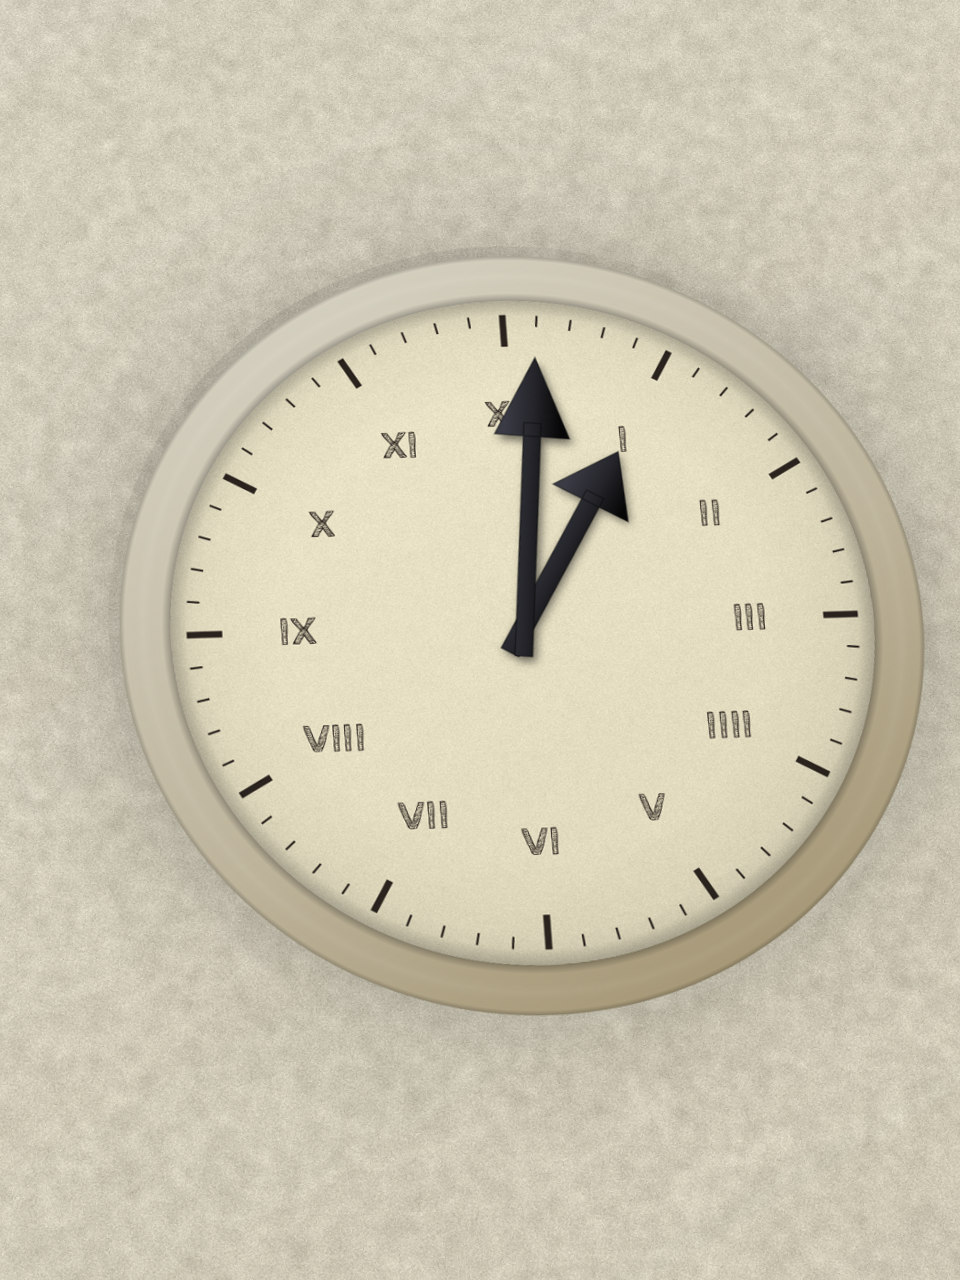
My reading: 1:01
